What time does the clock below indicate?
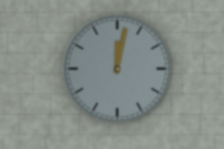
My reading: 12:02
